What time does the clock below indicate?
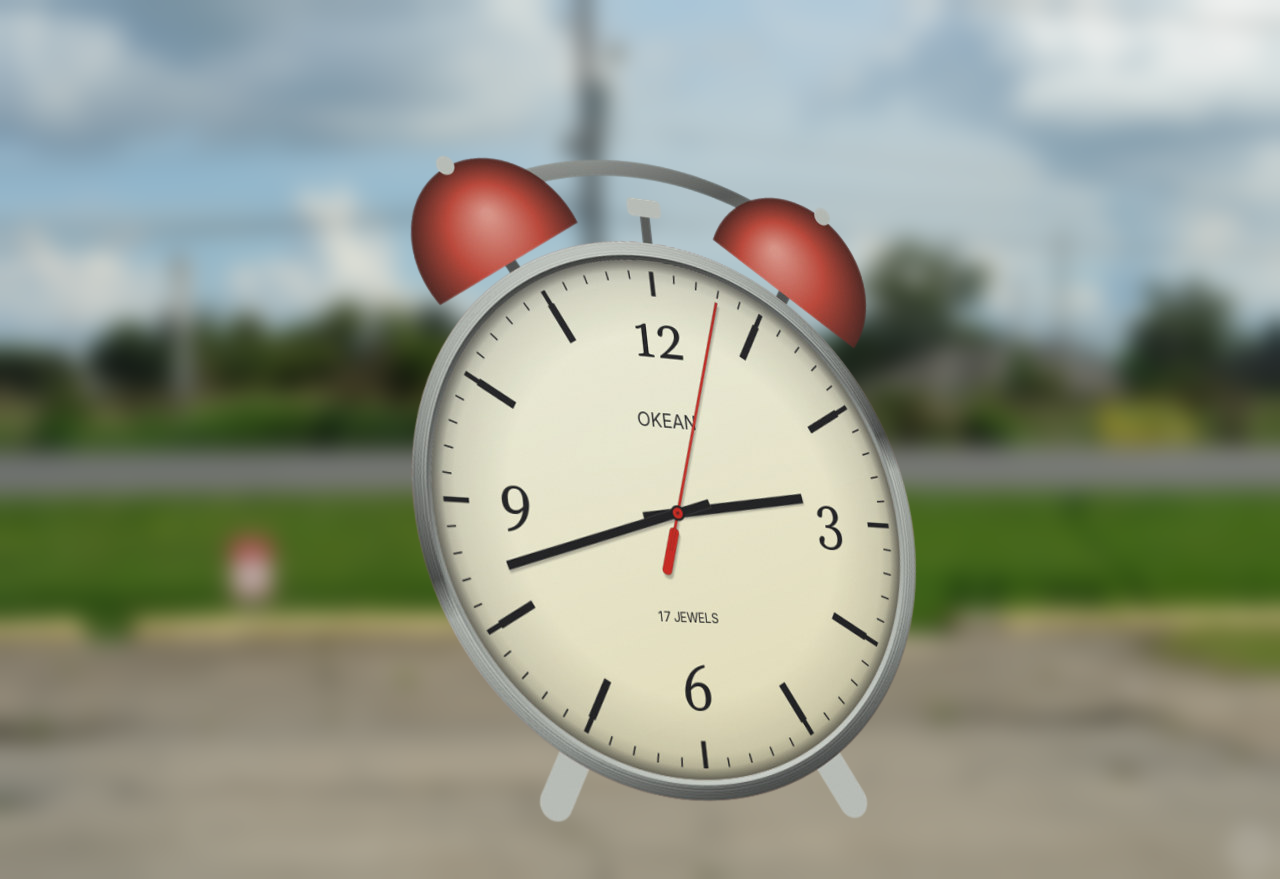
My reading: 2:42:03
